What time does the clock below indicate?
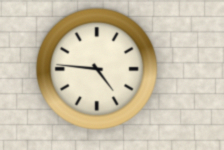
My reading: 4:46
